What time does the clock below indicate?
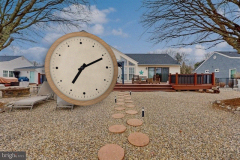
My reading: 7:11
